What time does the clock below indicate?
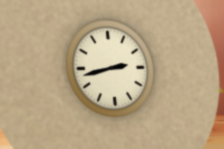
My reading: 2:43
